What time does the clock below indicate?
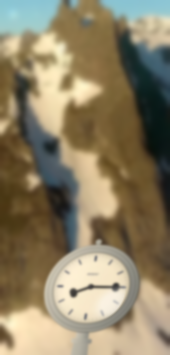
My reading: 8:15
